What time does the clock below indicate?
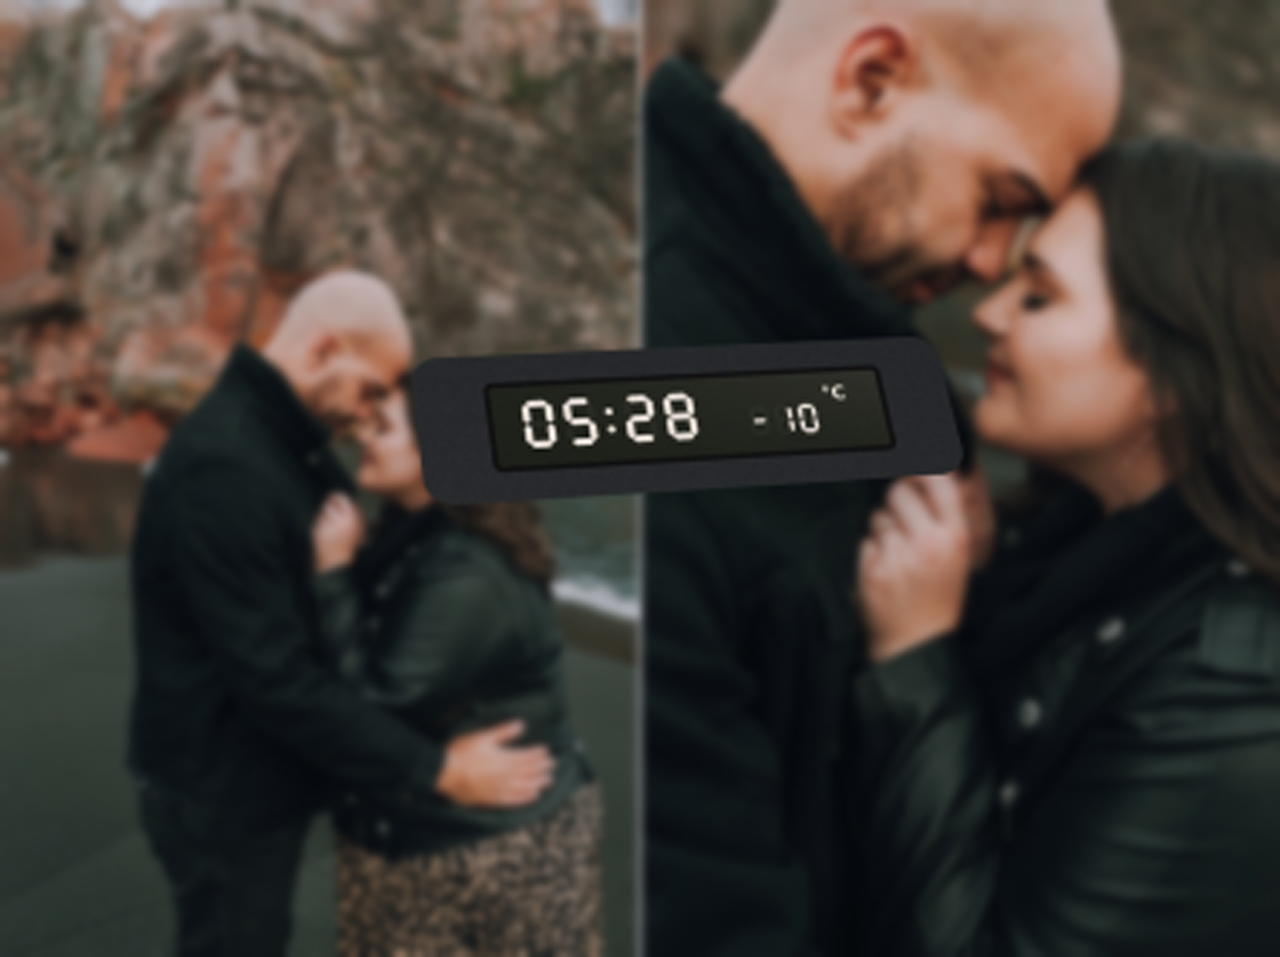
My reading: 5:28
